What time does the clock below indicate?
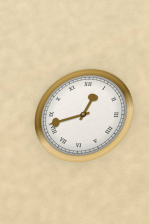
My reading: 12:42
